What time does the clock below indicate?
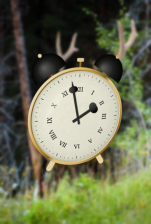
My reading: 1:58
